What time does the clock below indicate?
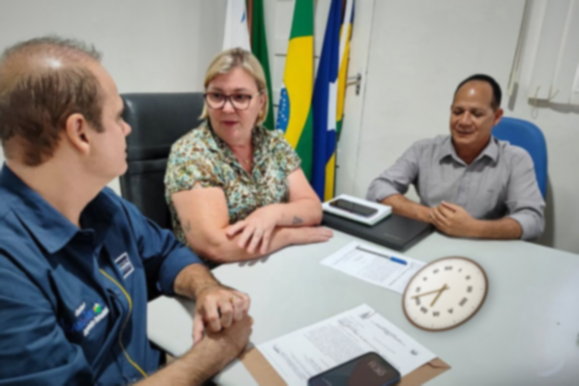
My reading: 6:42
